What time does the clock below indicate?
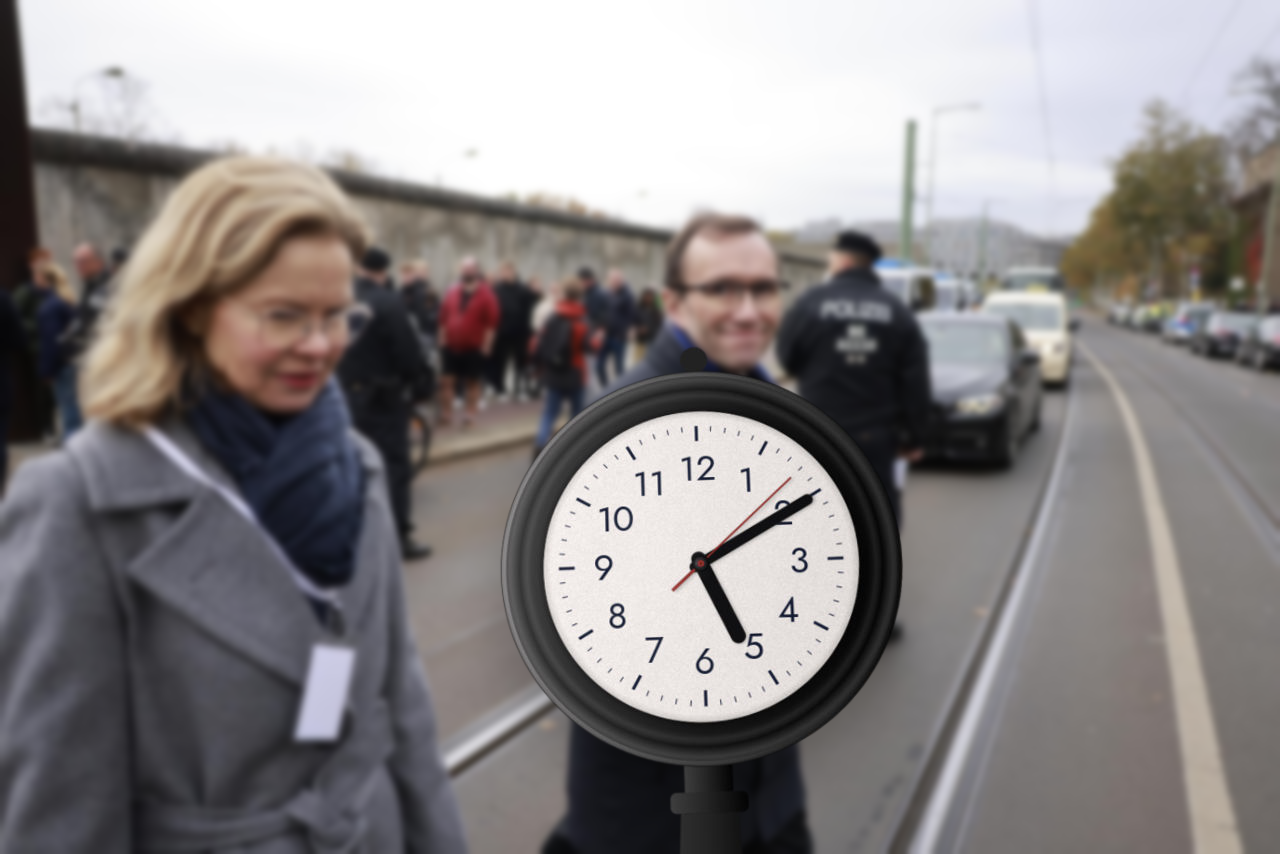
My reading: 5:10:08
